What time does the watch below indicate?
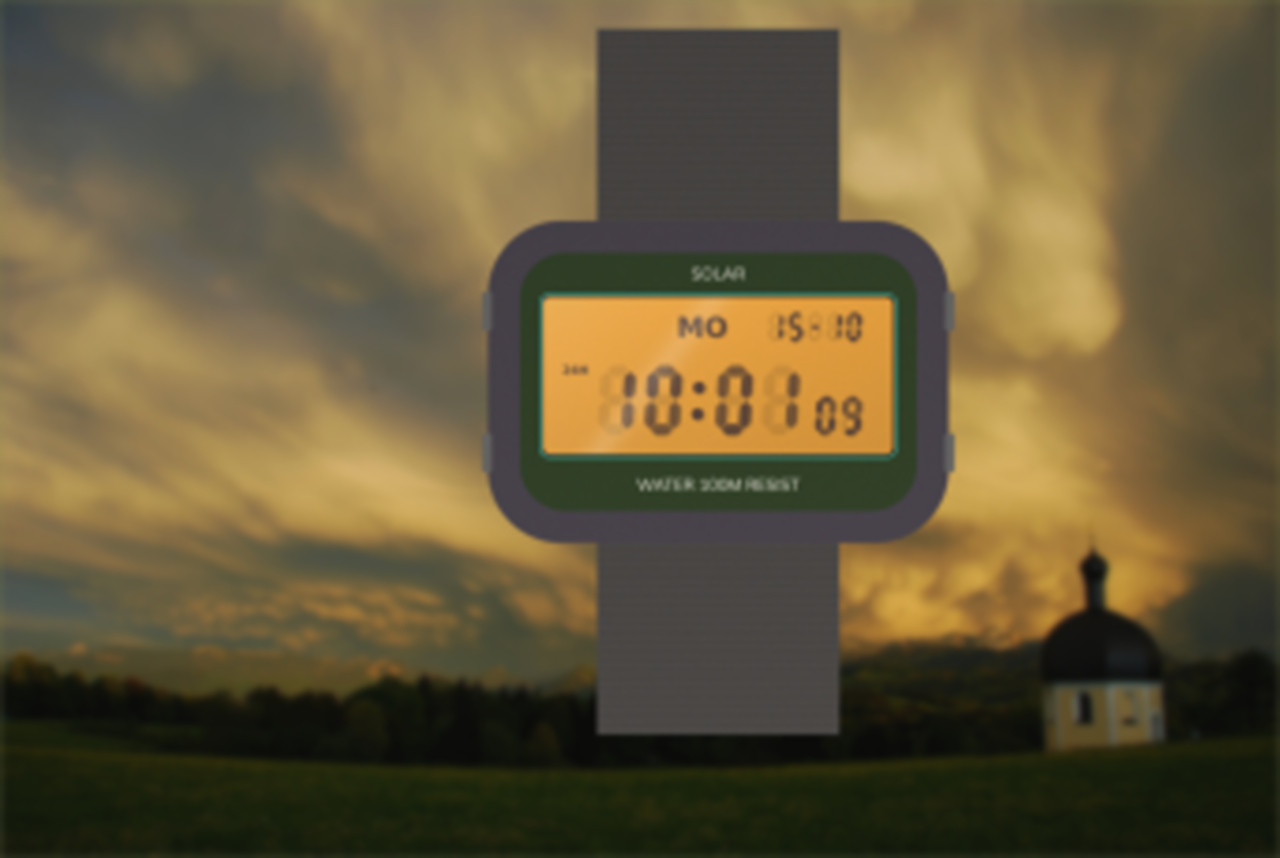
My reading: 10:01:09
